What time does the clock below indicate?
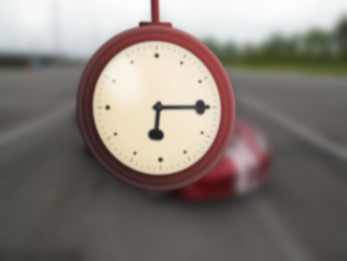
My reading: 6:15
